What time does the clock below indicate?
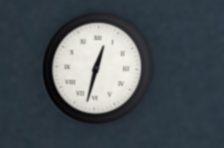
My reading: 12:32
